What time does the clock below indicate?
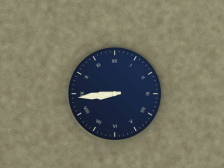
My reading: 8:44
